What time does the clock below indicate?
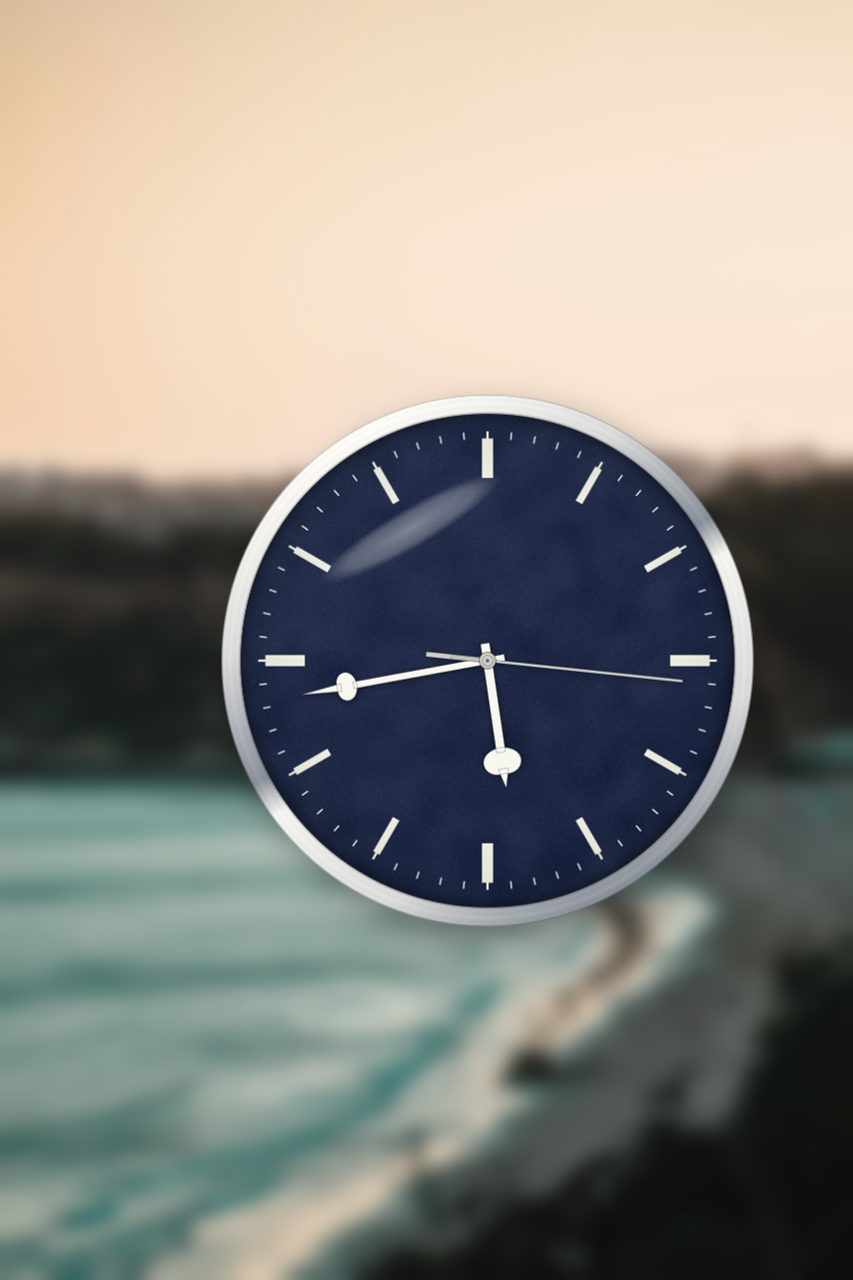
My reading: 5:43:16
